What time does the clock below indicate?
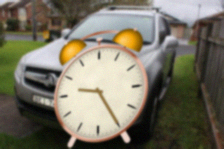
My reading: 9:25
